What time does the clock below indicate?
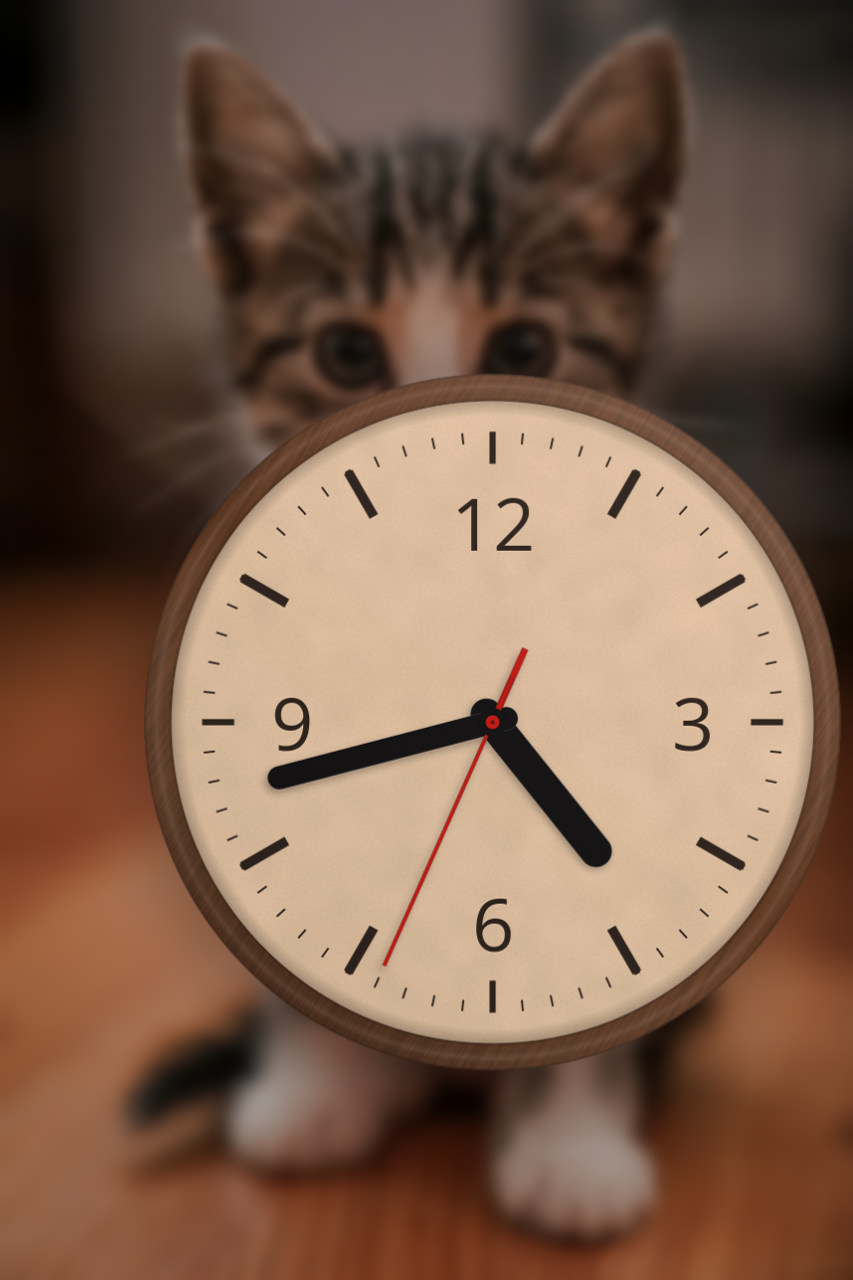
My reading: 4:42:34
